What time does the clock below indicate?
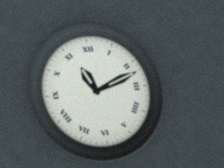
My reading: 11:12
